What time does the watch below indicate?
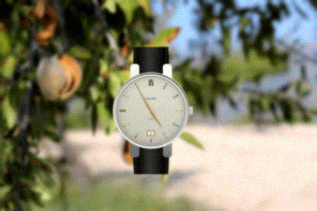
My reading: 4:55
